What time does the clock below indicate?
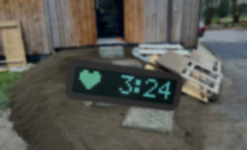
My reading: 3:24
